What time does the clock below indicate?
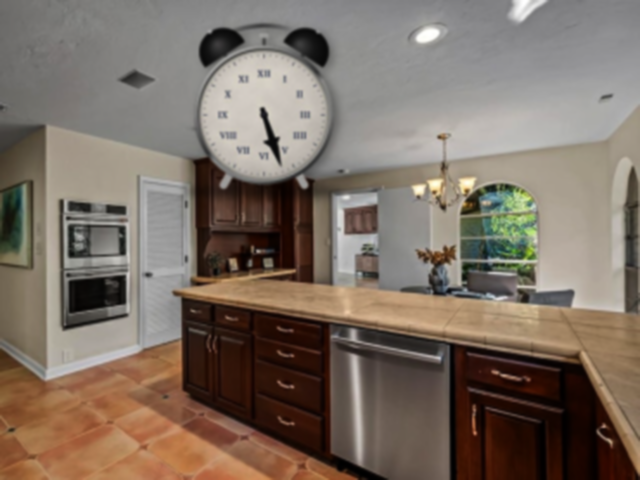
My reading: 5:27
